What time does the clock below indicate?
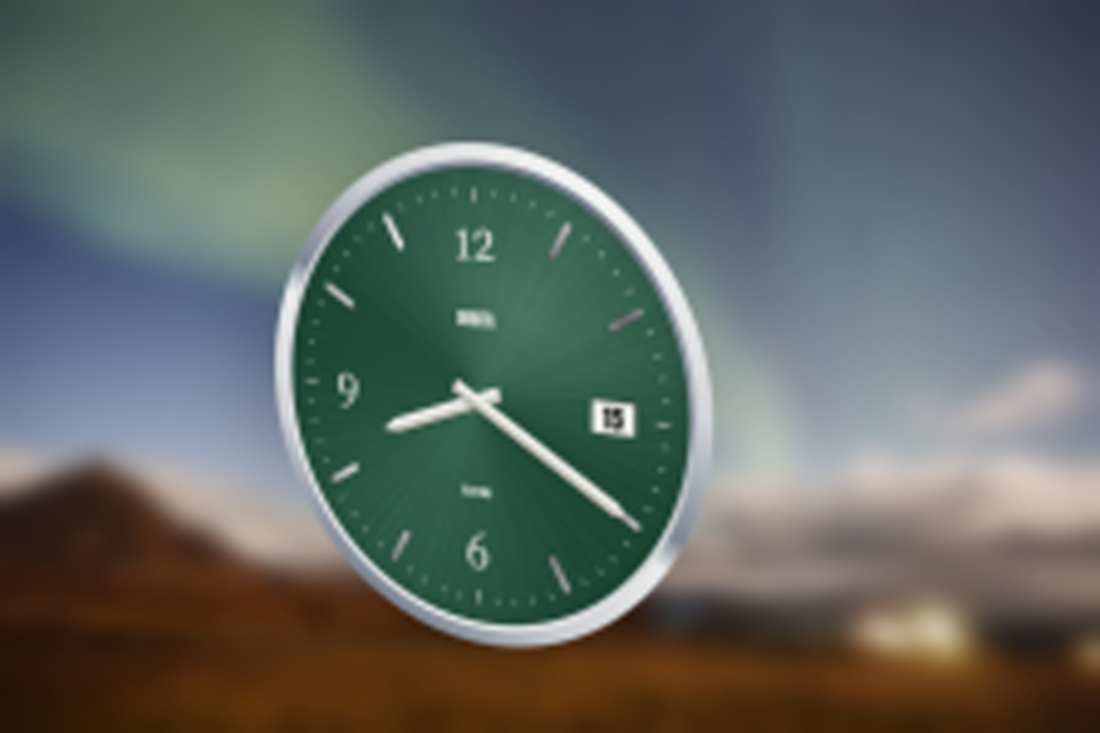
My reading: 8:20
